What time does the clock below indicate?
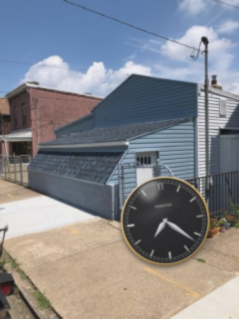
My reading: 7:22
